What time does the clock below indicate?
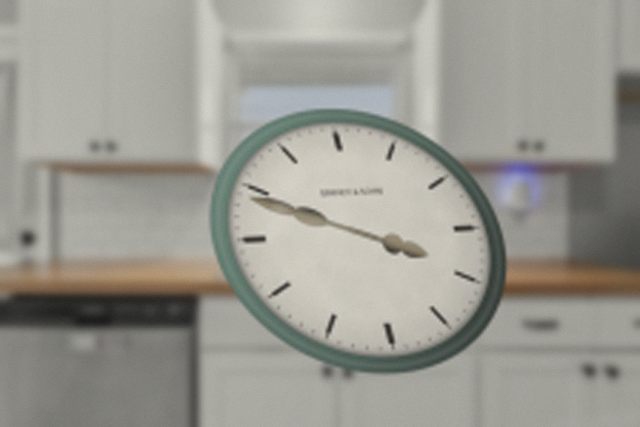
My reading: 3:49
